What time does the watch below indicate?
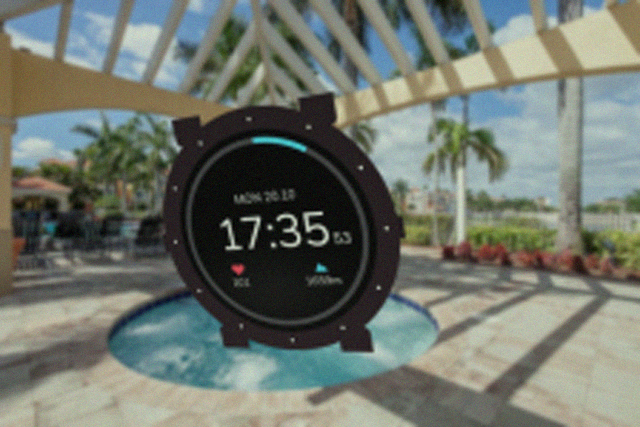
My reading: 17:35
